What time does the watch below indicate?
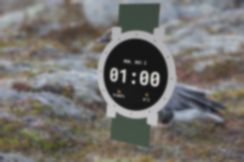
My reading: 1:00
